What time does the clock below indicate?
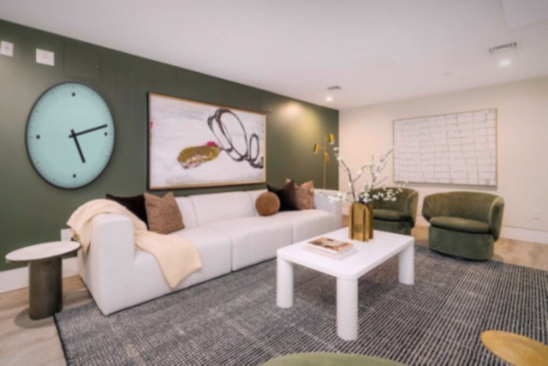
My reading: 5:13
